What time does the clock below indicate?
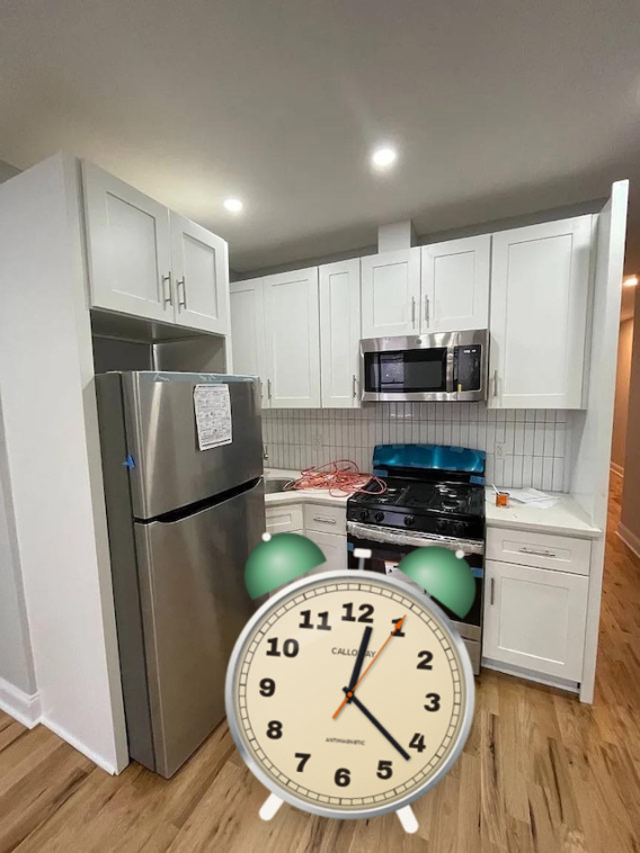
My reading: 12:22:05
